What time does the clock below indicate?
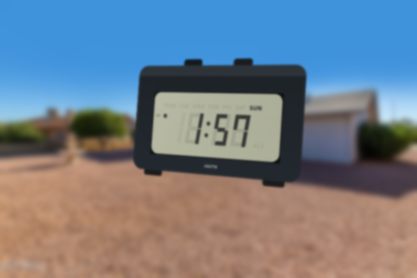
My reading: 1:57
